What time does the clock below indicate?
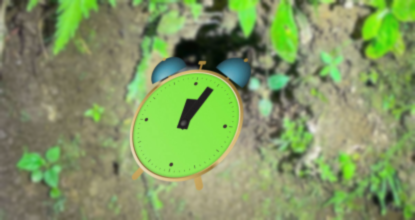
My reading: 12:04
